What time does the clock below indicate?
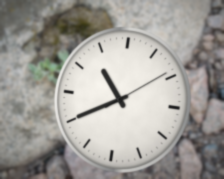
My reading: 10:40:09
